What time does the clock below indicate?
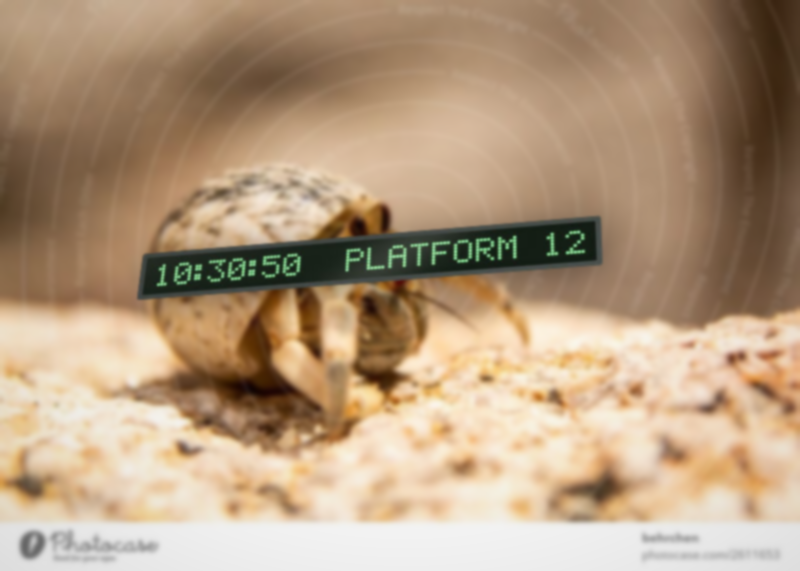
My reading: 10:30:50
